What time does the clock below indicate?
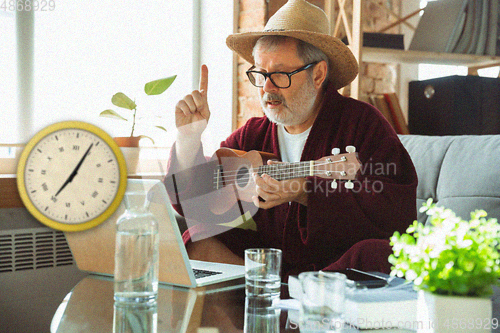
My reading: 7:04
